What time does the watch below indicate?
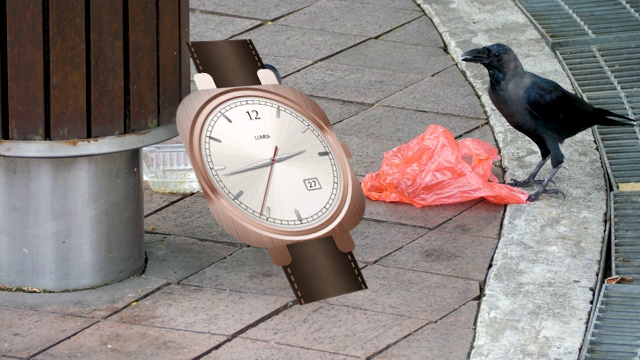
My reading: 2:43:36
